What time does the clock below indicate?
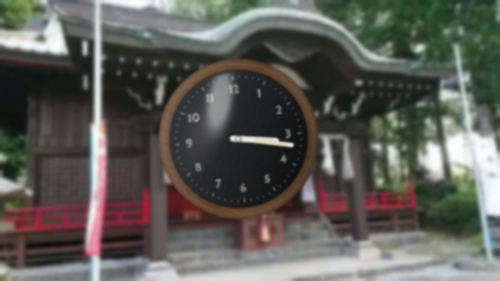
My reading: 3:17
